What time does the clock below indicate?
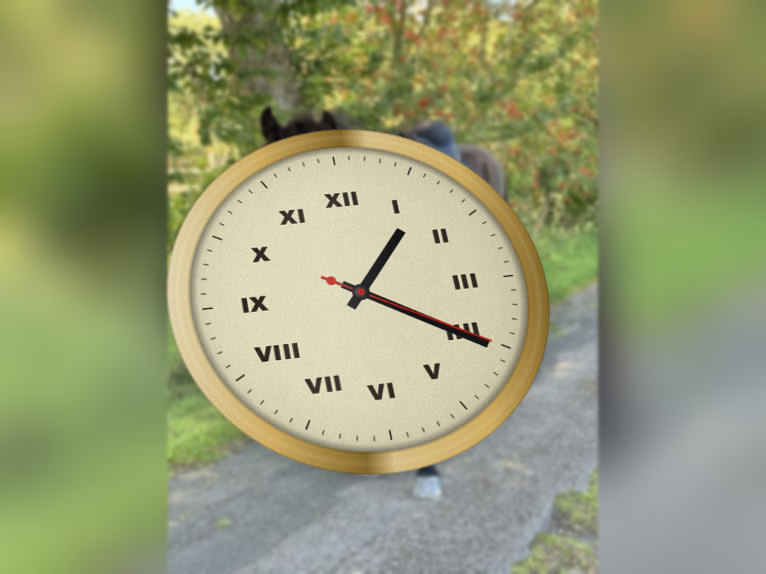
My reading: 1:20:20
